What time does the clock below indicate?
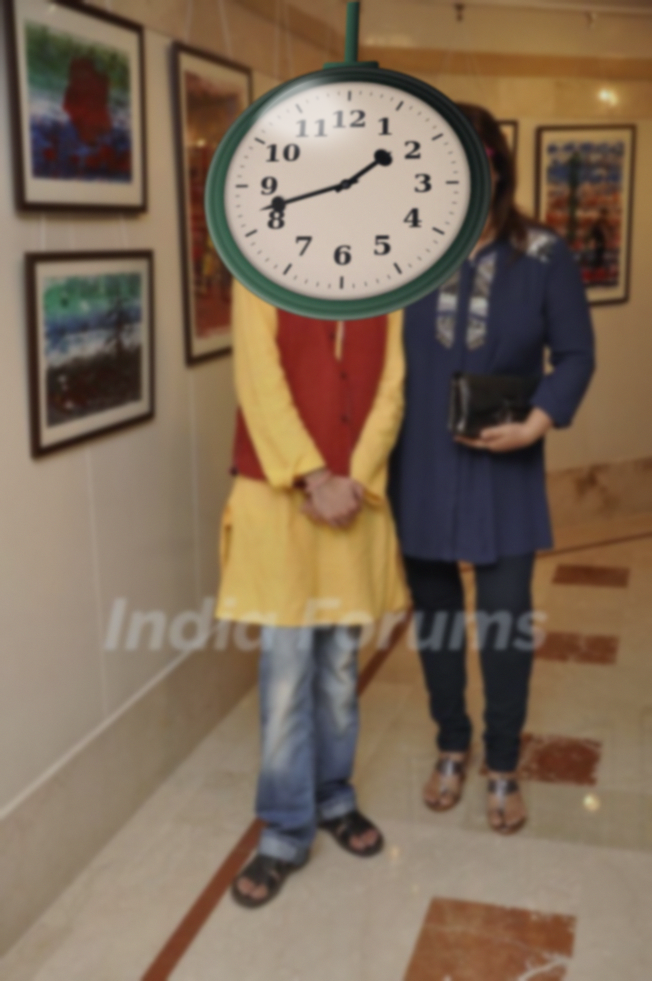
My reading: 1:42
